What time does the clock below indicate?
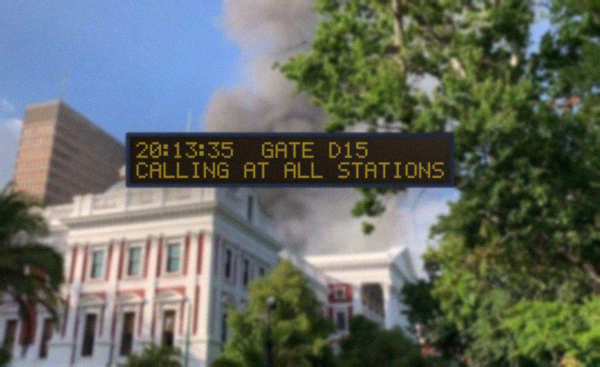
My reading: 20:13:35
